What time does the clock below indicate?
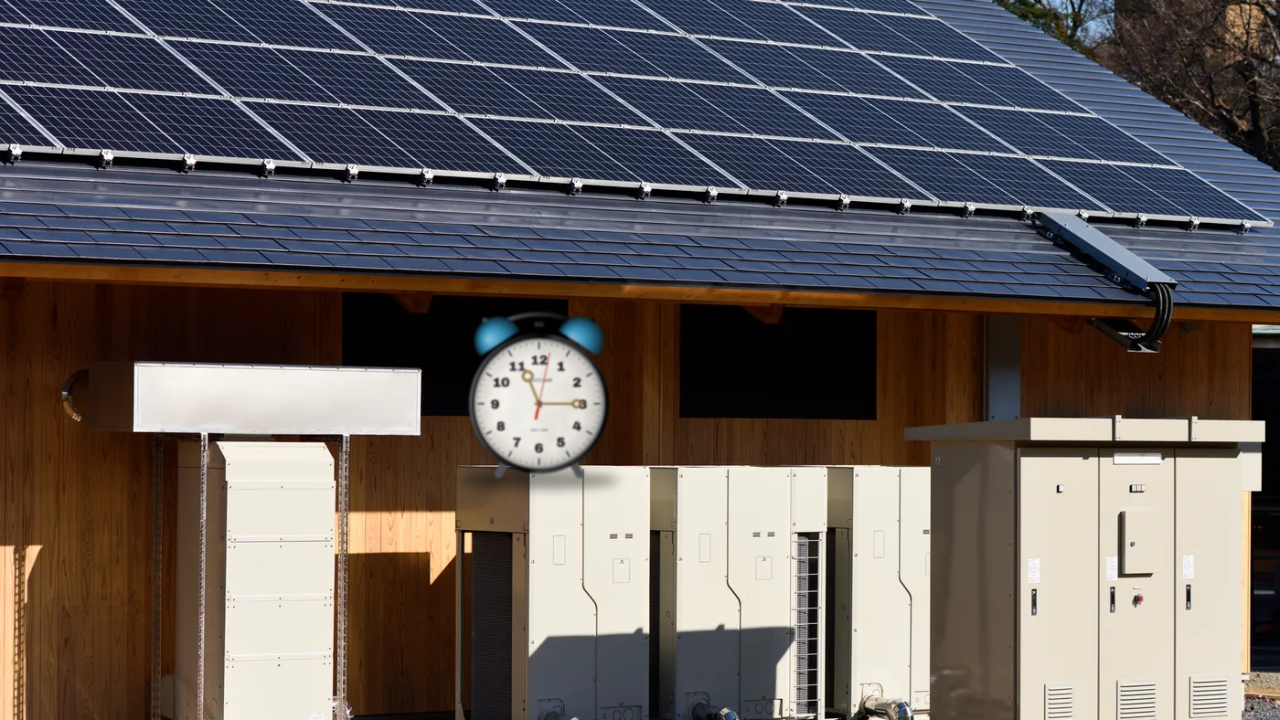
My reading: 11:15:02
